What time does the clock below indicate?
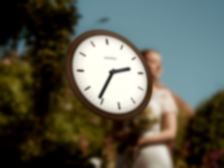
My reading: 2:36
